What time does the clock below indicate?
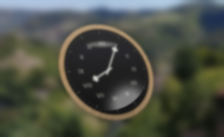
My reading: 8:05
